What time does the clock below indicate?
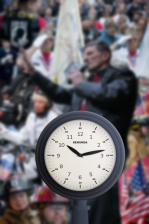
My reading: 10:13
